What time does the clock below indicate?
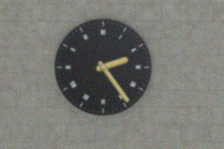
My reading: 2:24
